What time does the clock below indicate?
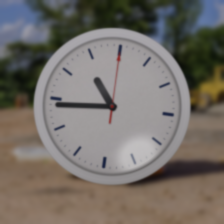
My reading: 10:44:00
